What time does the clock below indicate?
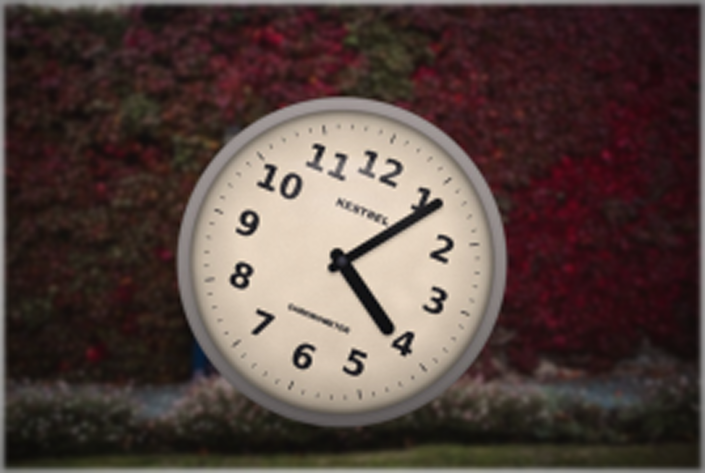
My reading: 4:06
